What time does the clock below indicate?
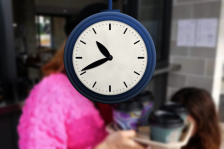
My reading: 10:41
